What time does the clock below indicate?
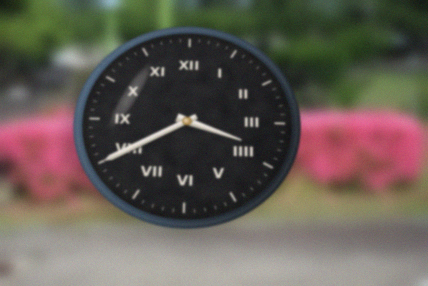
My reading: 3:40
